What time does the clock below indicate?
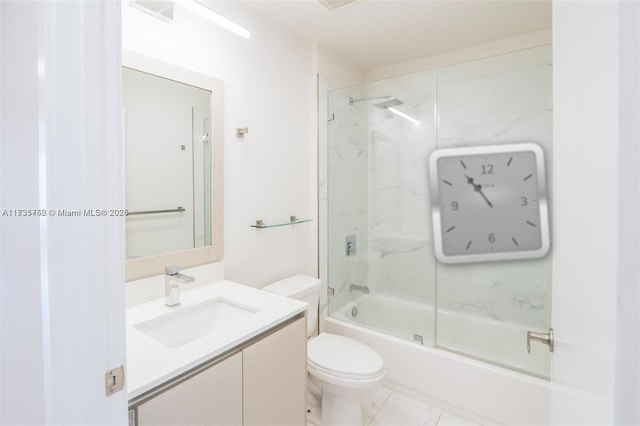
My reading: 10:54
